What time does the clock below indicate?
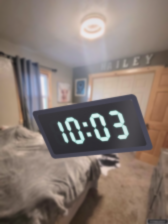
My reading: 10:03
